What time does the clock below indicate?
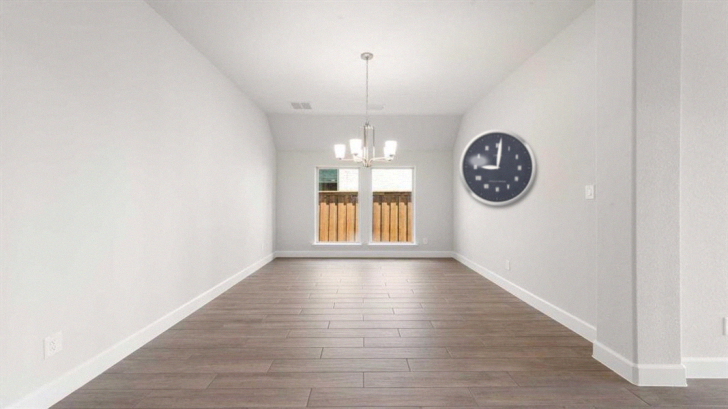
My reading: 9:01
